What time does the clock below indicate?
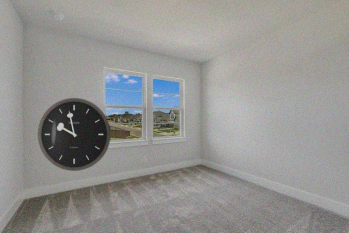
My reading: 9:58
